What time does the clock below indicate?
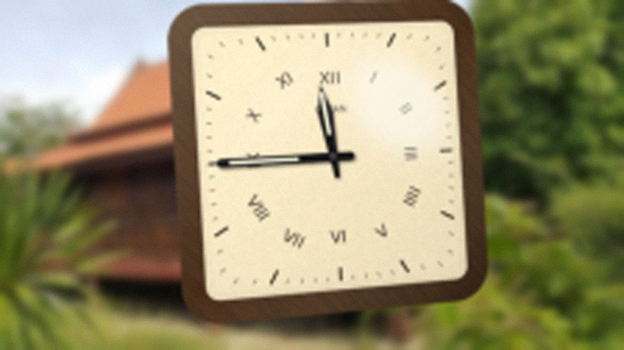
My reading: 11:45
